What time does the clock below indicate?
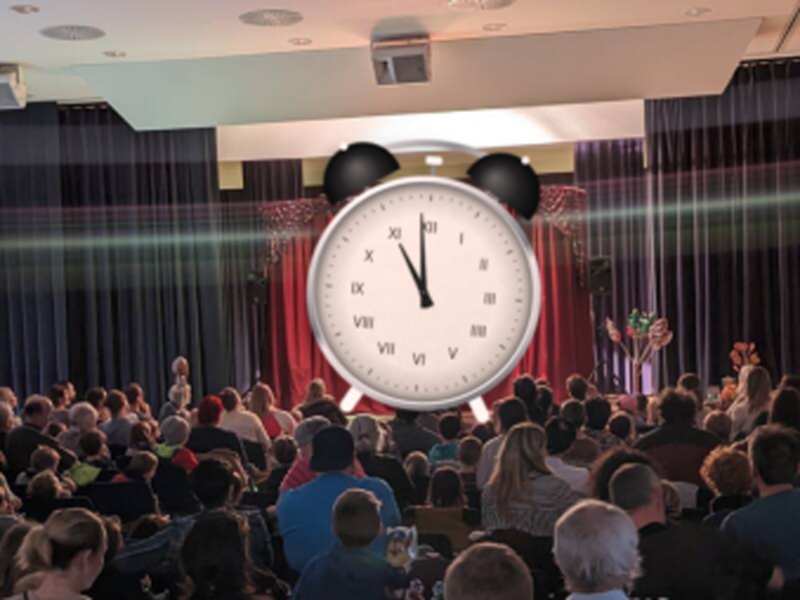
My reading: 10:59
